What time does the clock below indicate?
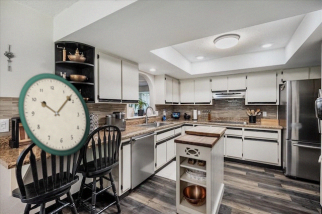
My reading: 10:08
